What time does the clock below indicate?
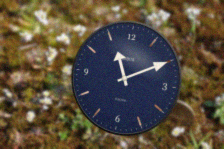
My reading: 11:10
